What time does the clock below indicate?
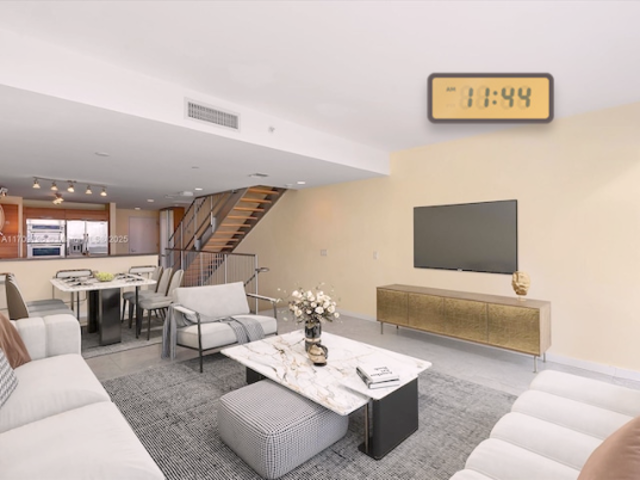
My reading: 11:44
